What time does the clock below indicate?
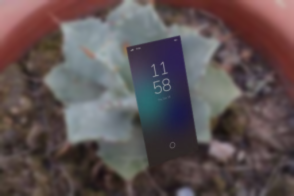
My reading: 11:58
